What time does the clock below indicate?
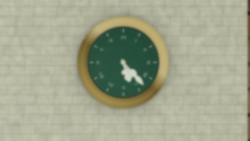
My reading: 5:23
